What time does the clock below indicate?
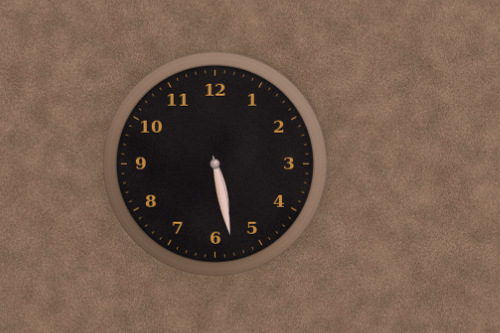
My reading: 5:28
